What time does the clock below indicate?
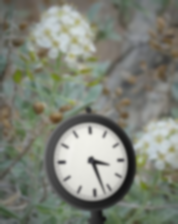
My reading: 3:27
